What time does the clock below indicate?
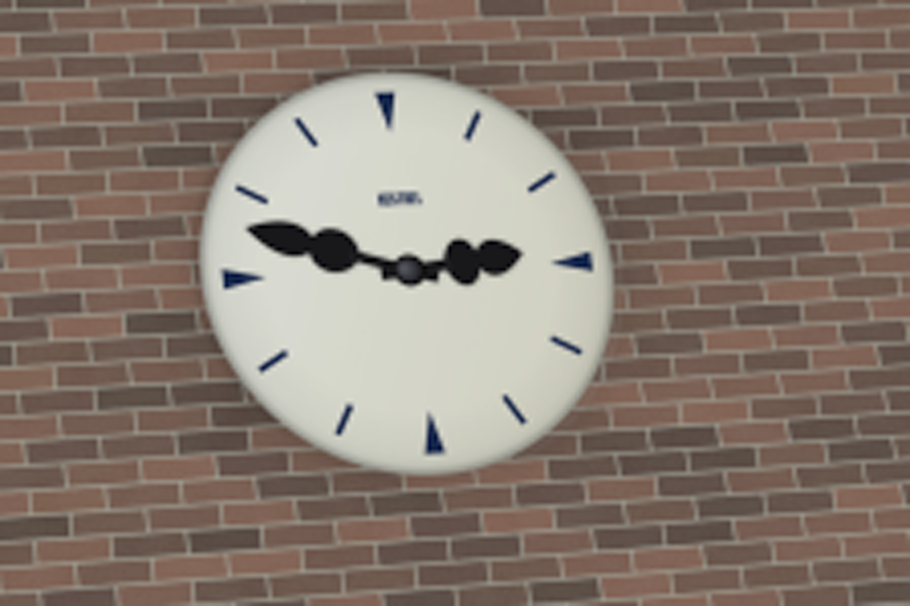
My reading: 2:48
